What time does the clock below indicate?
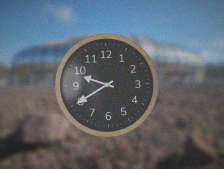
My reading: 9:40
